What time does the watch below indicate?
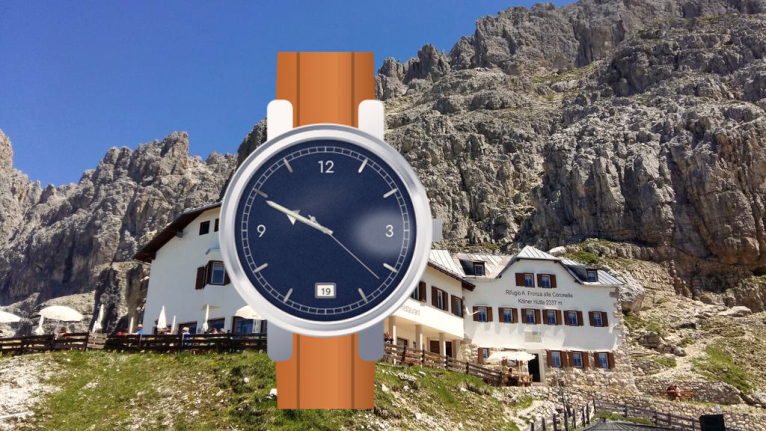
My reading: 9:49:22
